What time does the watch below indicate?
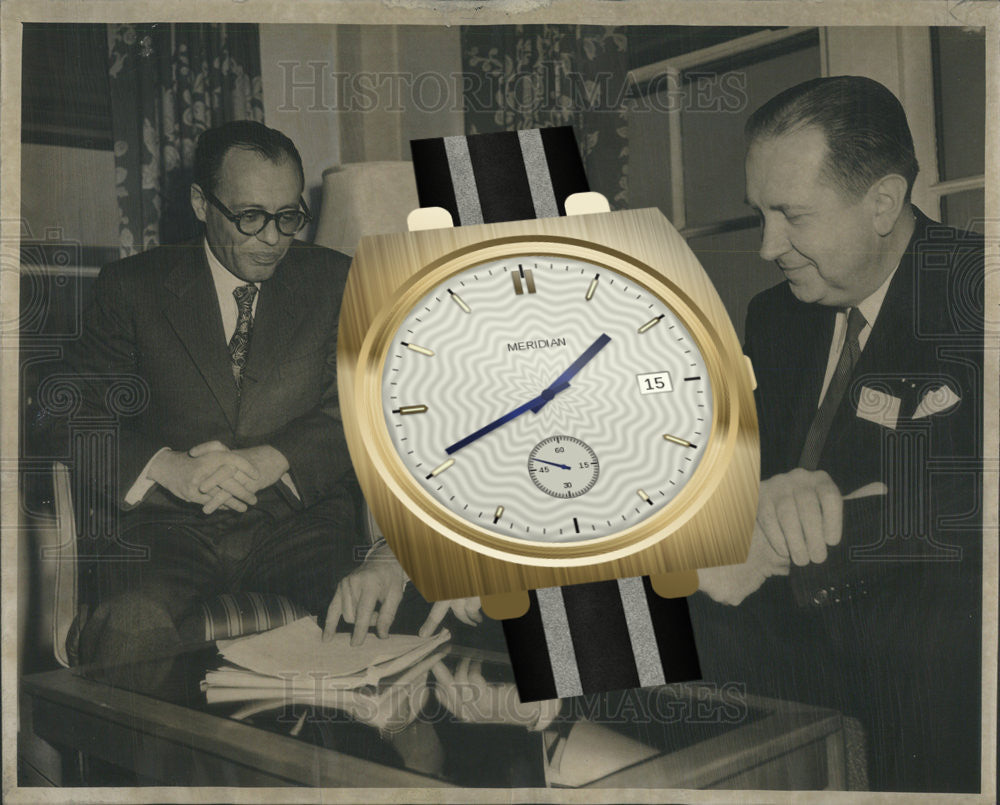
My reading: 1:40:49
